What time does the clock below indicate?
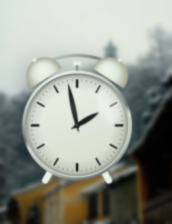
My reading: 1:58
